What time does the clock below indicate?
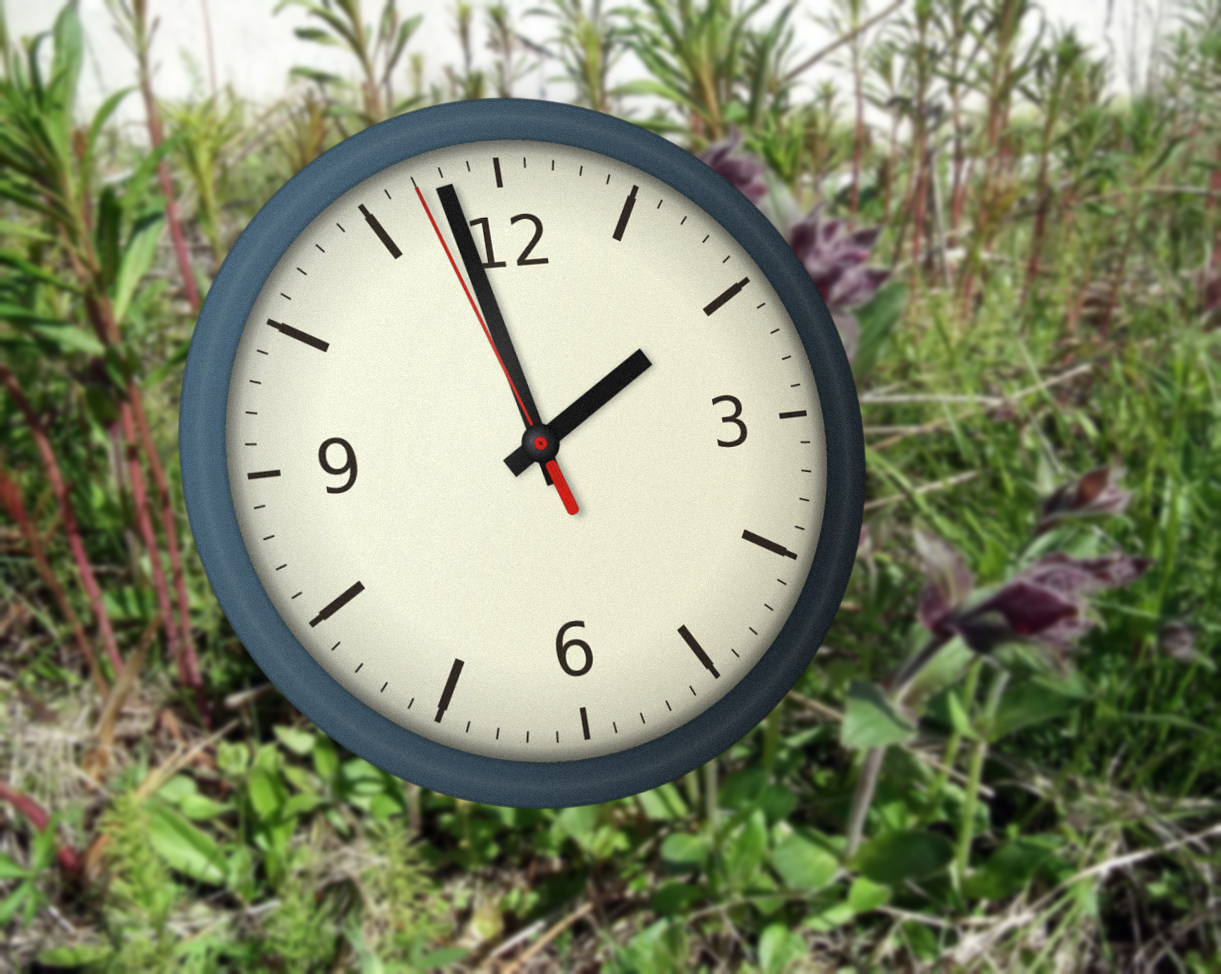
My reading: 1:57:57
